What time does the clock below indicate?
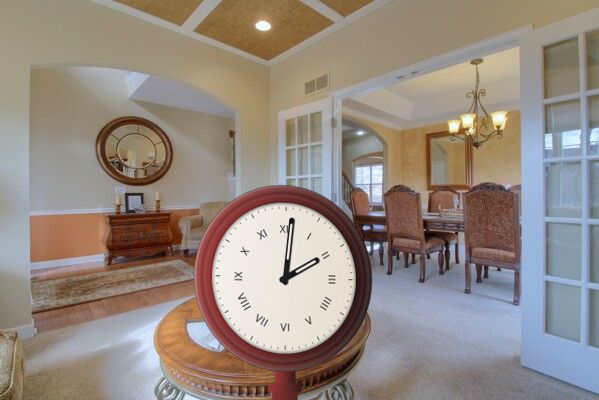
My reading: 2:01
